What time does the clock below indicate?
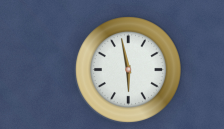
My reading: 5:58
